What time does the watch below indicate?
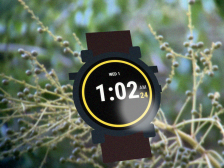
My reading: 1:02:24
